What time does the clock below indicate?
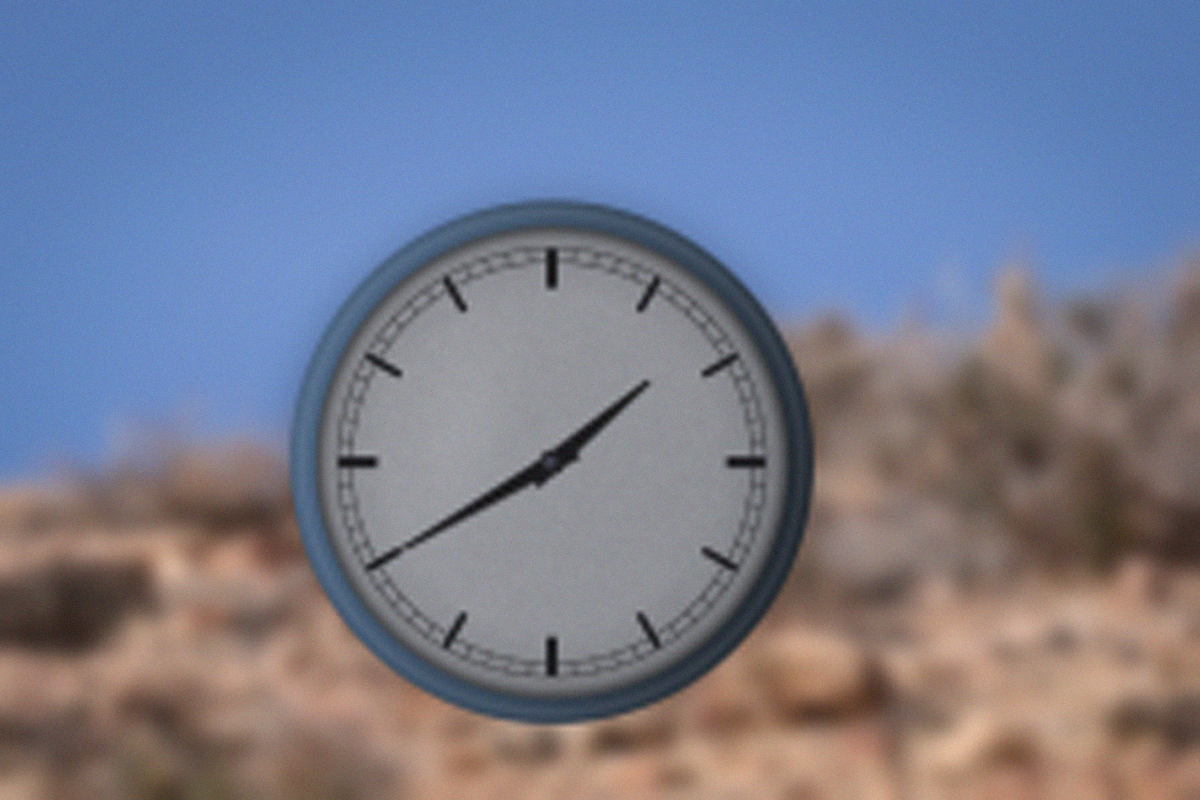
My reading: 1:40
